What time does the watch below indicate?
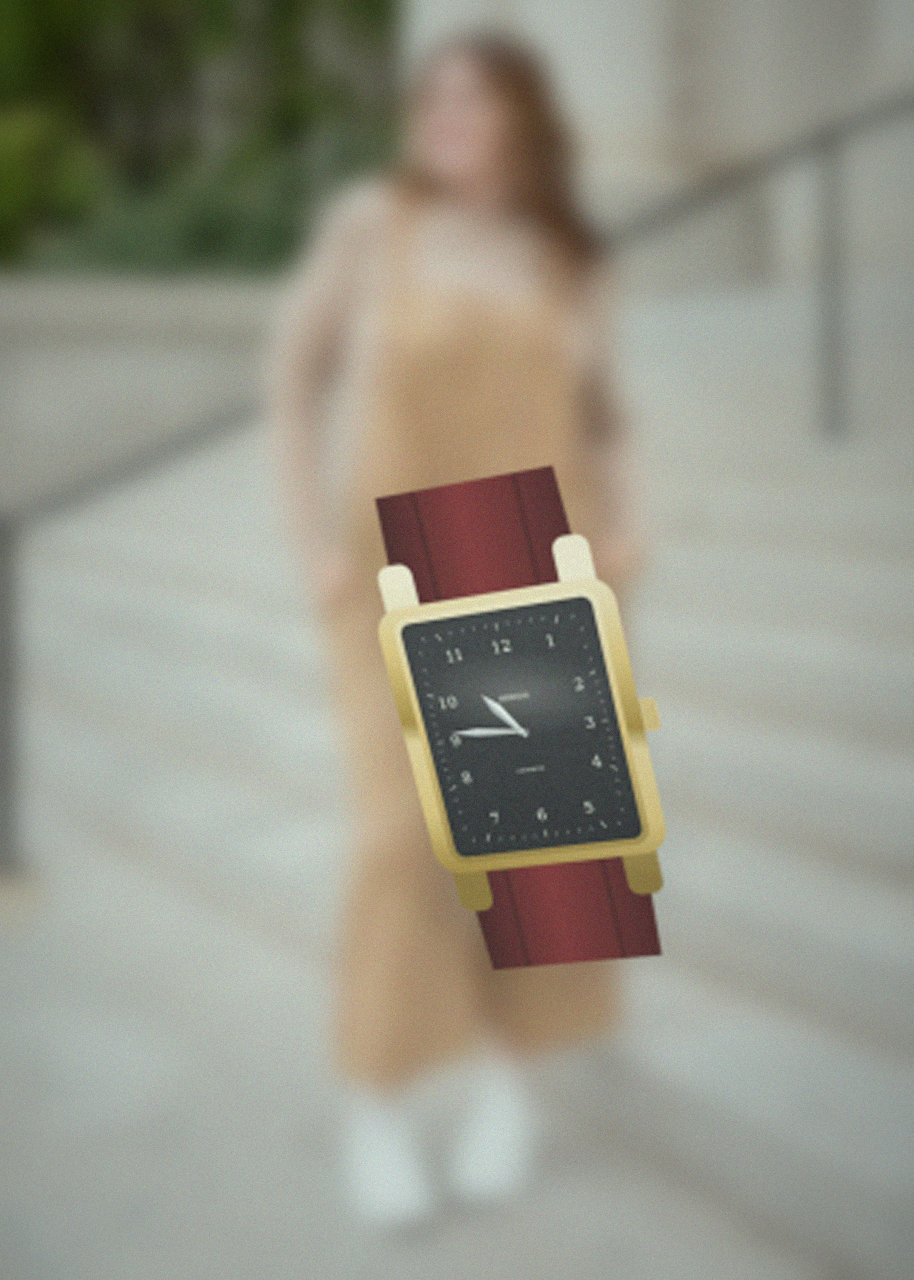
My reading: 10:46
